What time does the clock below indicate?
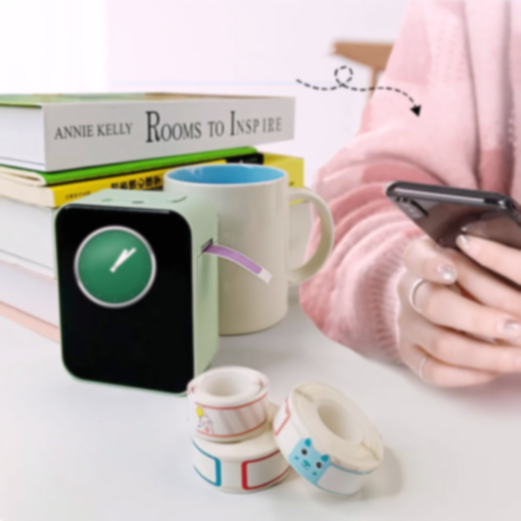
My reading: 1:08
